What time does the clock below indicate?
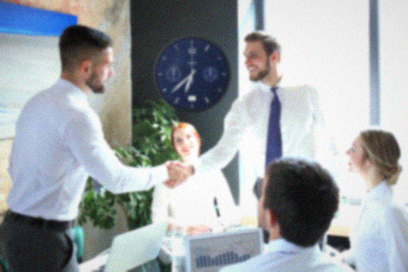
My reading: 6:38
